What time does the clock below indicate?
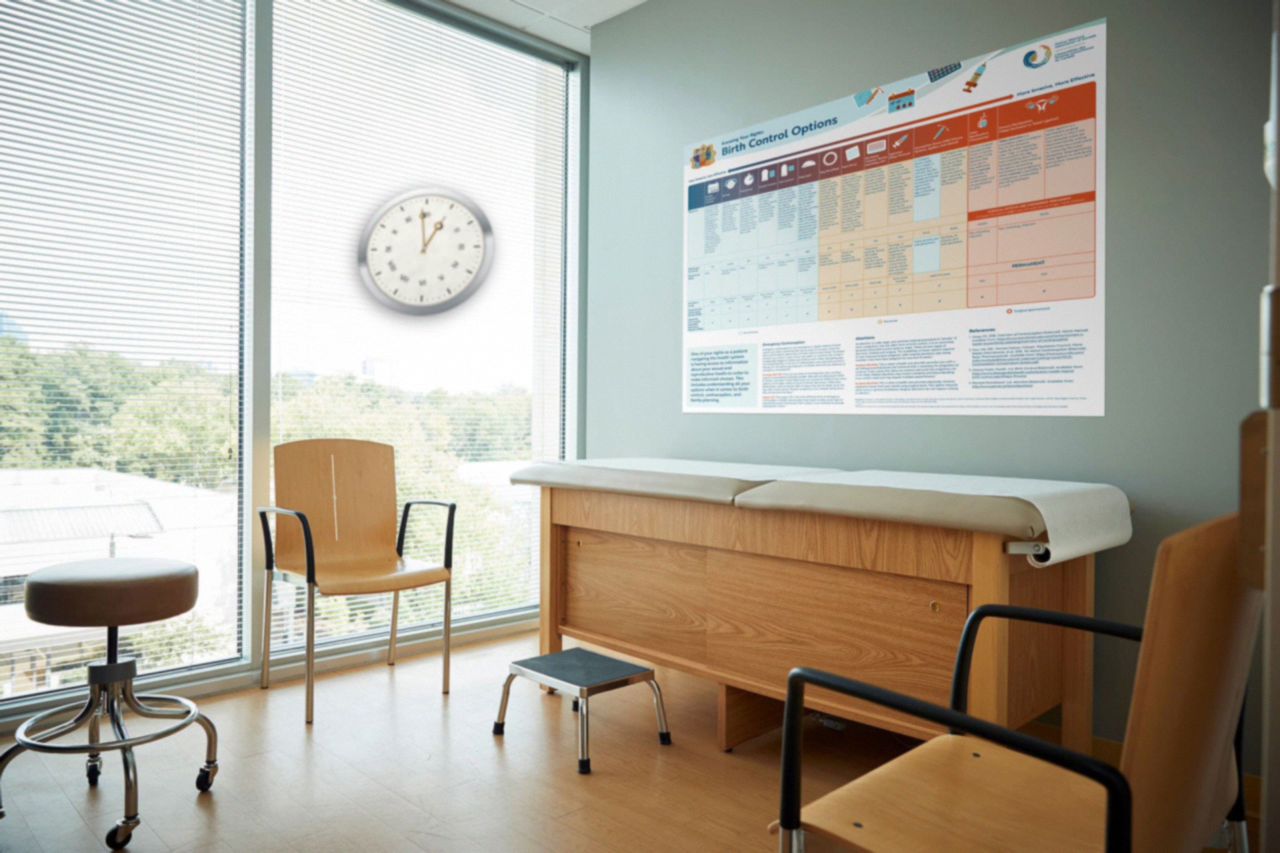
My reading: 12:59
